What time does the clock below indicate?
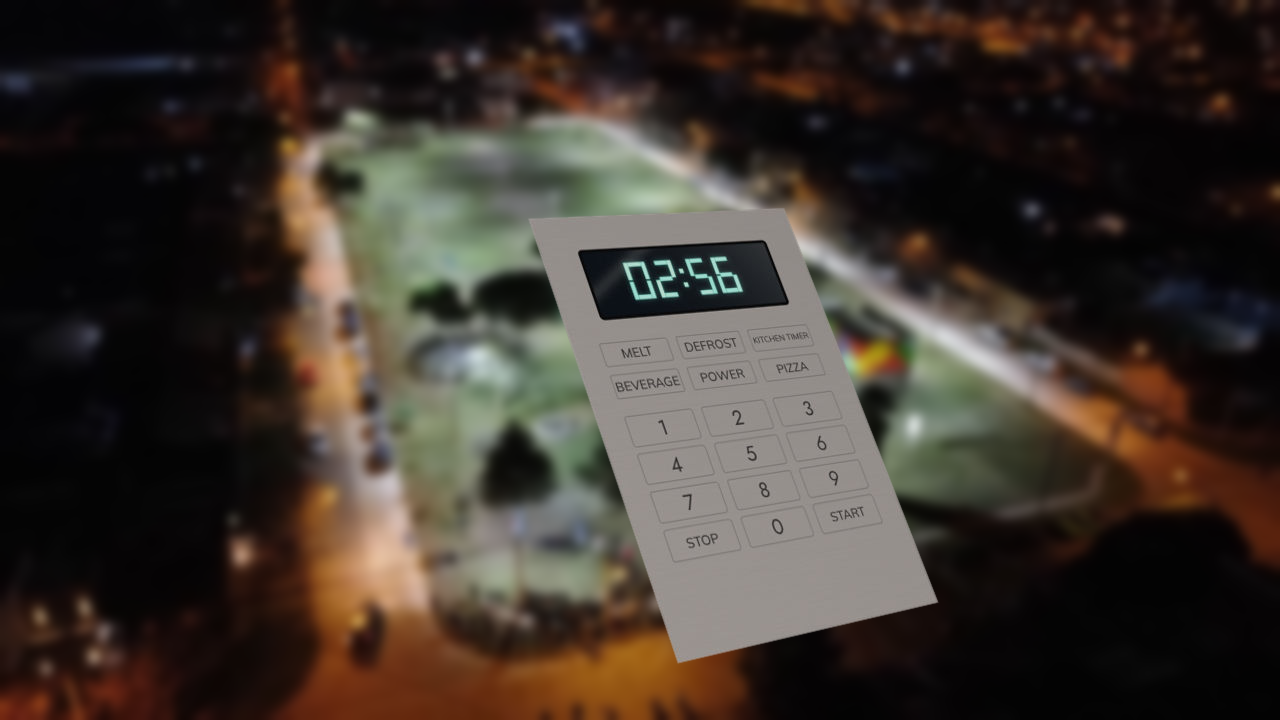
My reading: 2:56
